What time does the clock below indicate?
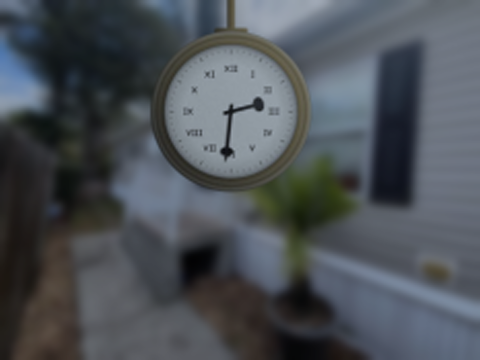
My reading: 2:31
